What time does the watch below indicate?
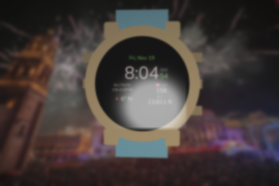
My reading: 8:04
